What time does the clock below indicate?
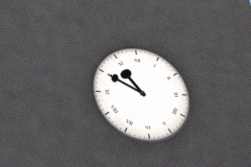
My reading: 10:50
